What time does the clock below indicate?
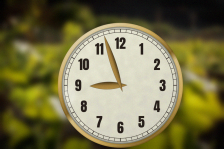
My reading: 8:57
